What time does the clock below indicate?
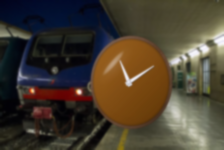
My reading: 11:10
